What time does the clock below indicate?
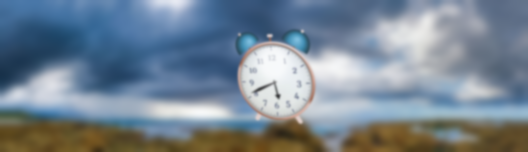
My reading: 5:41
